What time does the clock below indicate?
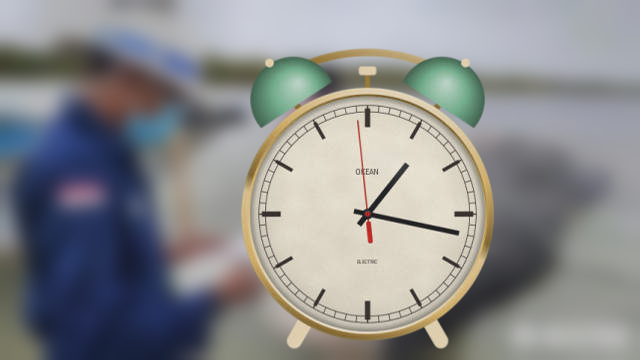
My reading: 1:16:59
